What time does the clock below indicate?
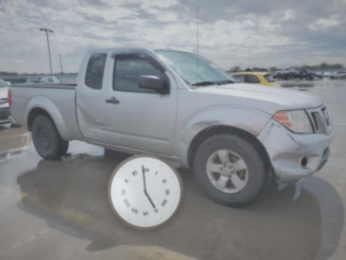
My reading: 4:59
